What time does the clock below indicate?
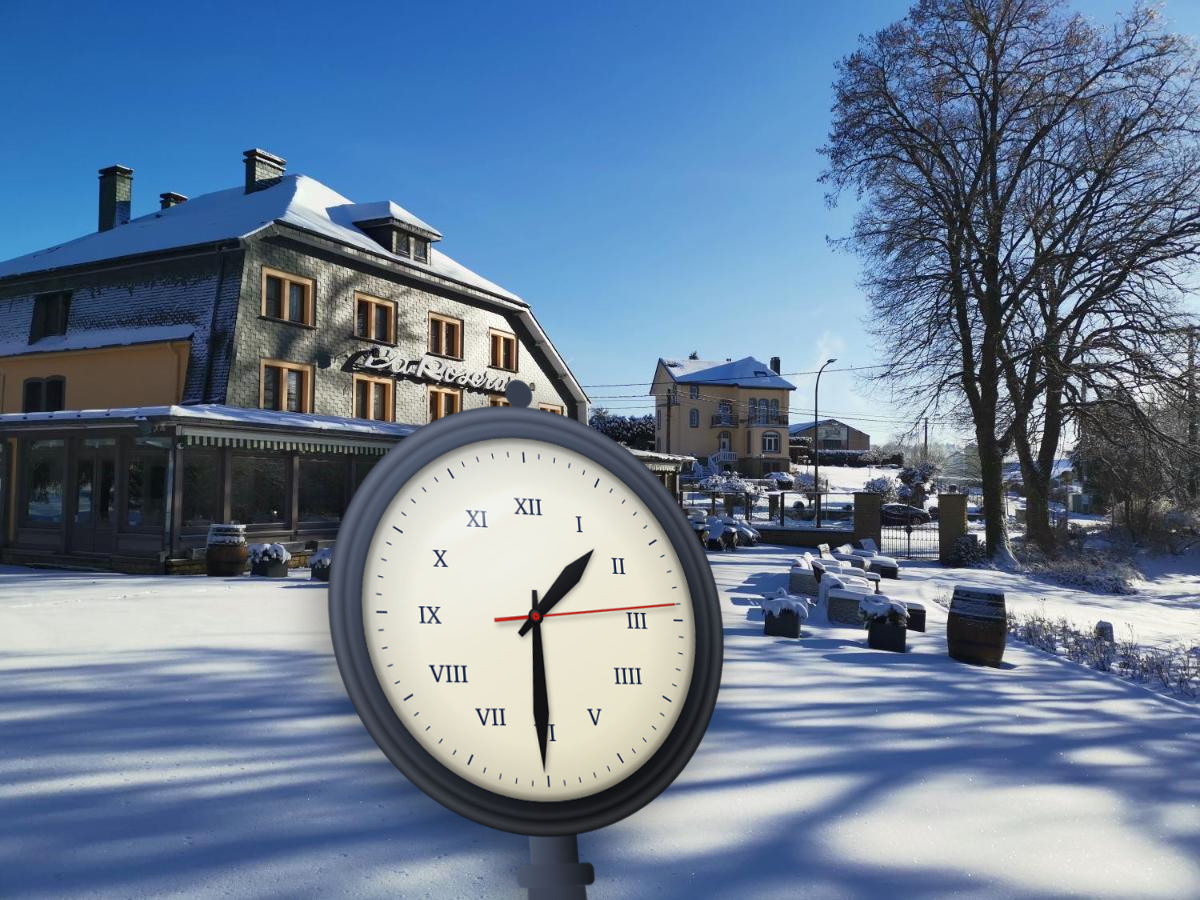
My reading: 1:30:14
